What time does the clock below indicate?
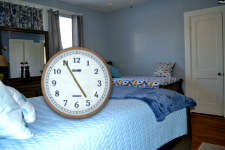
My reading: 4:55
